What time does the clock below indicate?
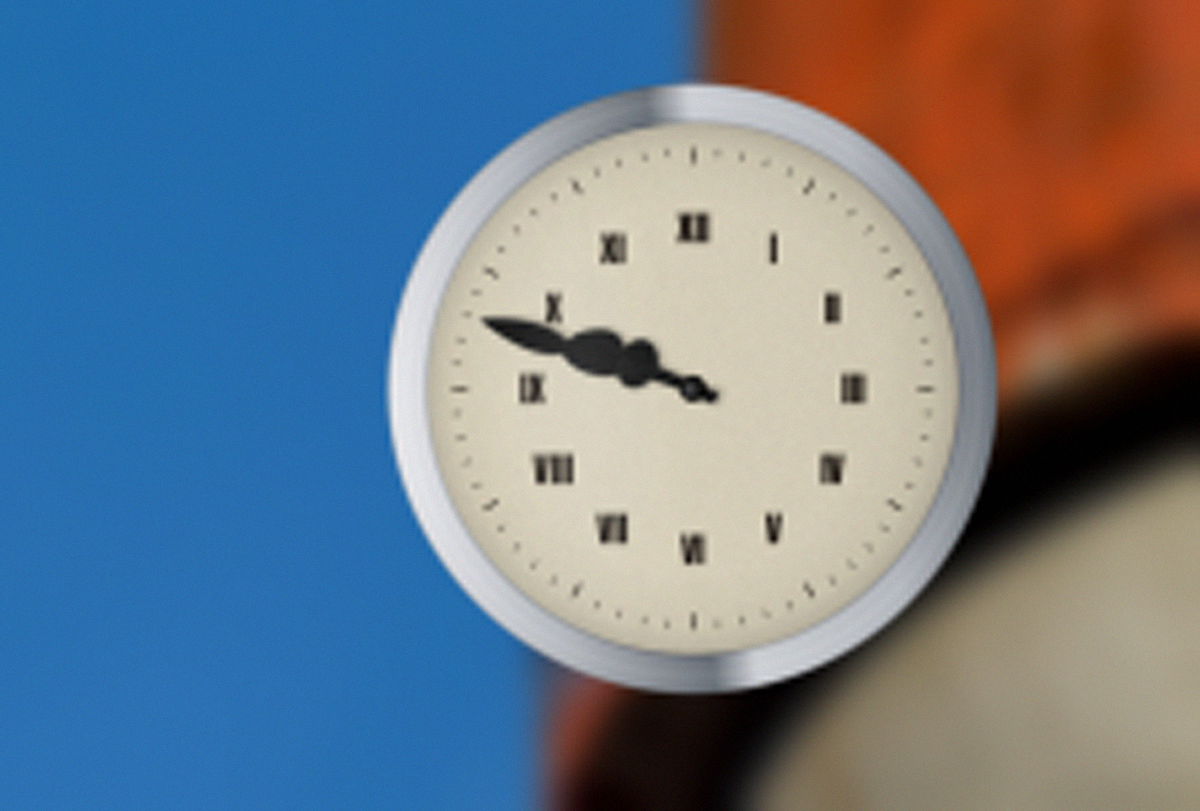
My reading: 9:48
